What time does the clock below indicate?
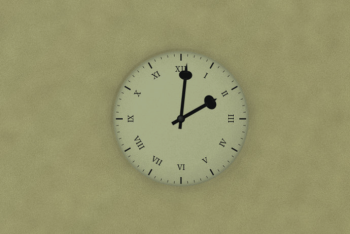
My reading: 2:01
